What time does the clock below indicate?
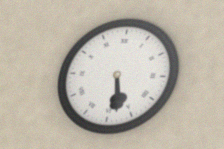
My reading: 5:28
